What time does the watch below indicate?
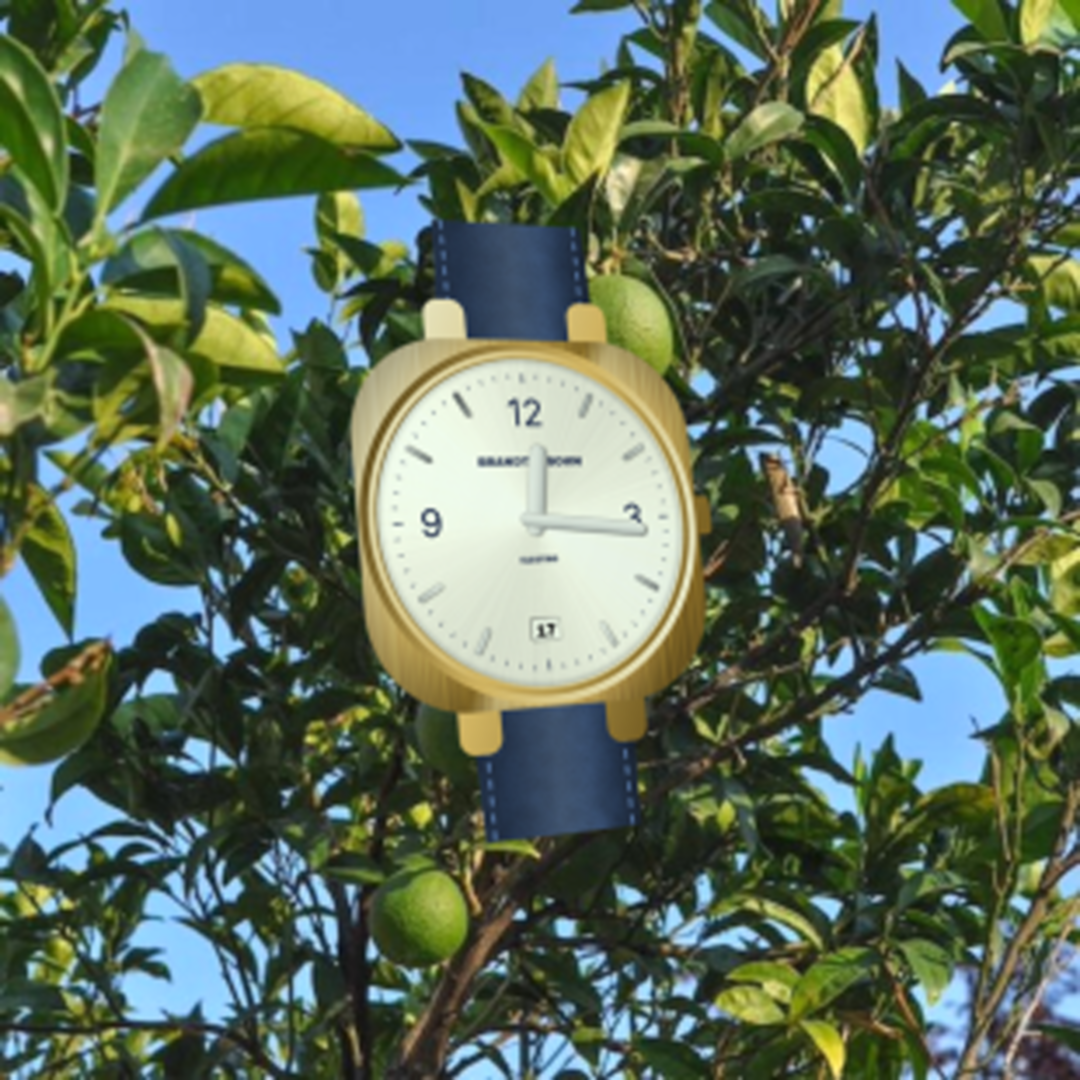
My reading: 12:16
